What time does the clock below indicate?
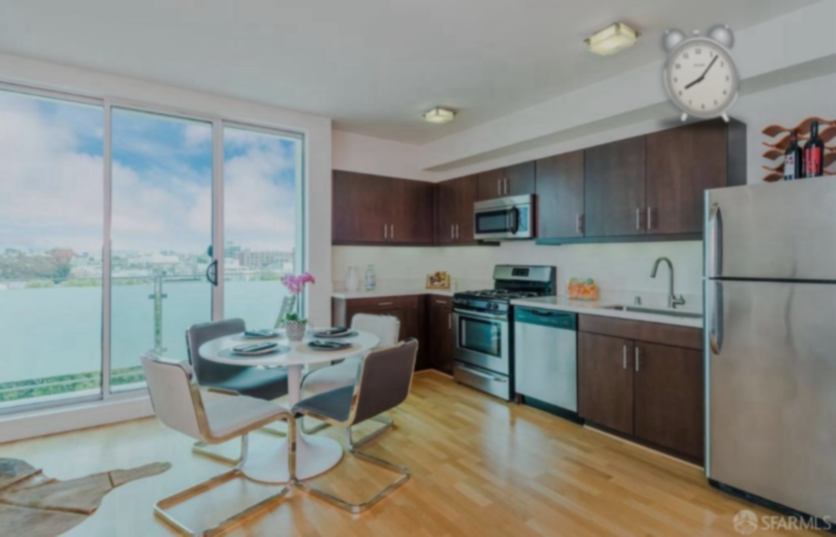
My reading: 8:07
